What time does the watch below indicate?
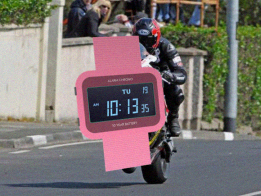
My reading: 10:13:35
